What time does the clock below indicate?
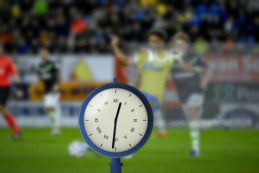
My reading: 12:31
